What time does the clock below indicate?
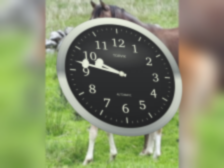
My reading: 9:47
